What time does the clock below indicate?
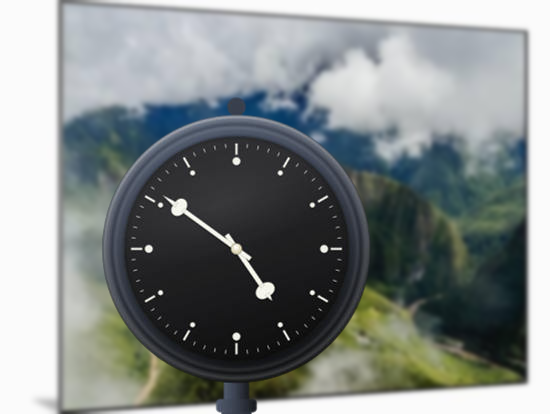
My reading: 4:51
